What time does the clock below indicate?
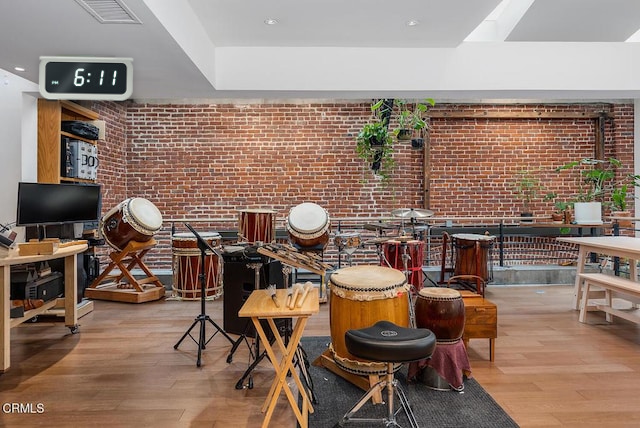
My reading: 6:11
